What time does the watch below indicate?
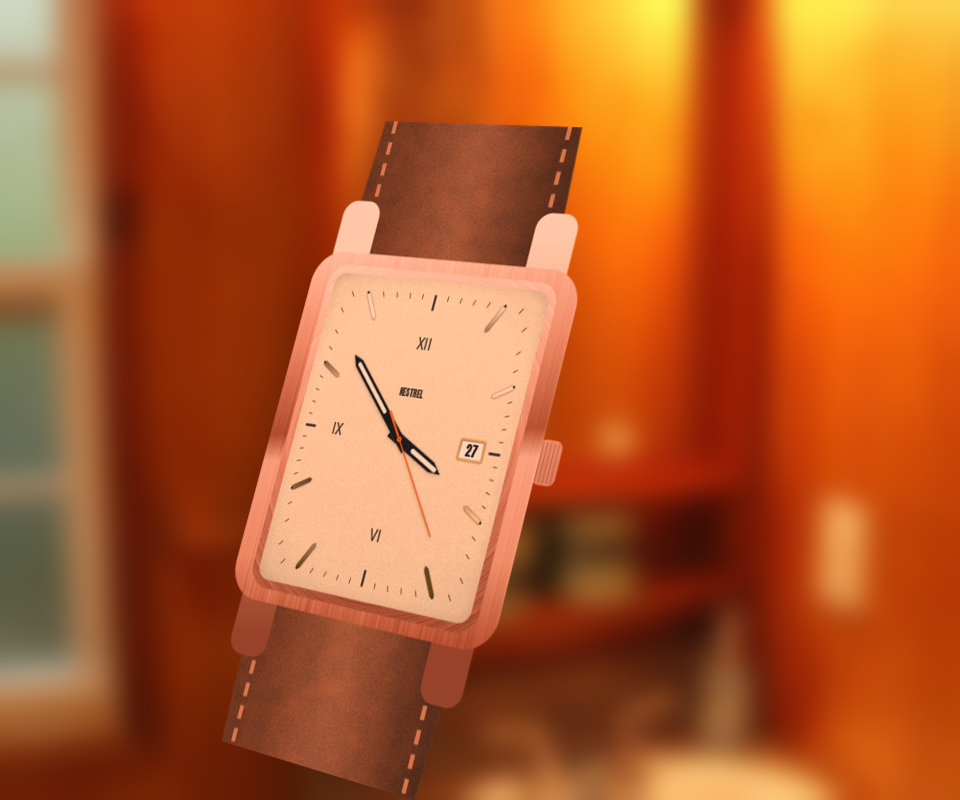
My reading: 3:52:24
